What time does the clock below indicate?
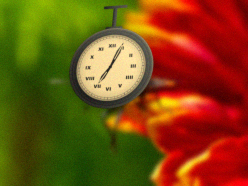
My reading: 7:04
